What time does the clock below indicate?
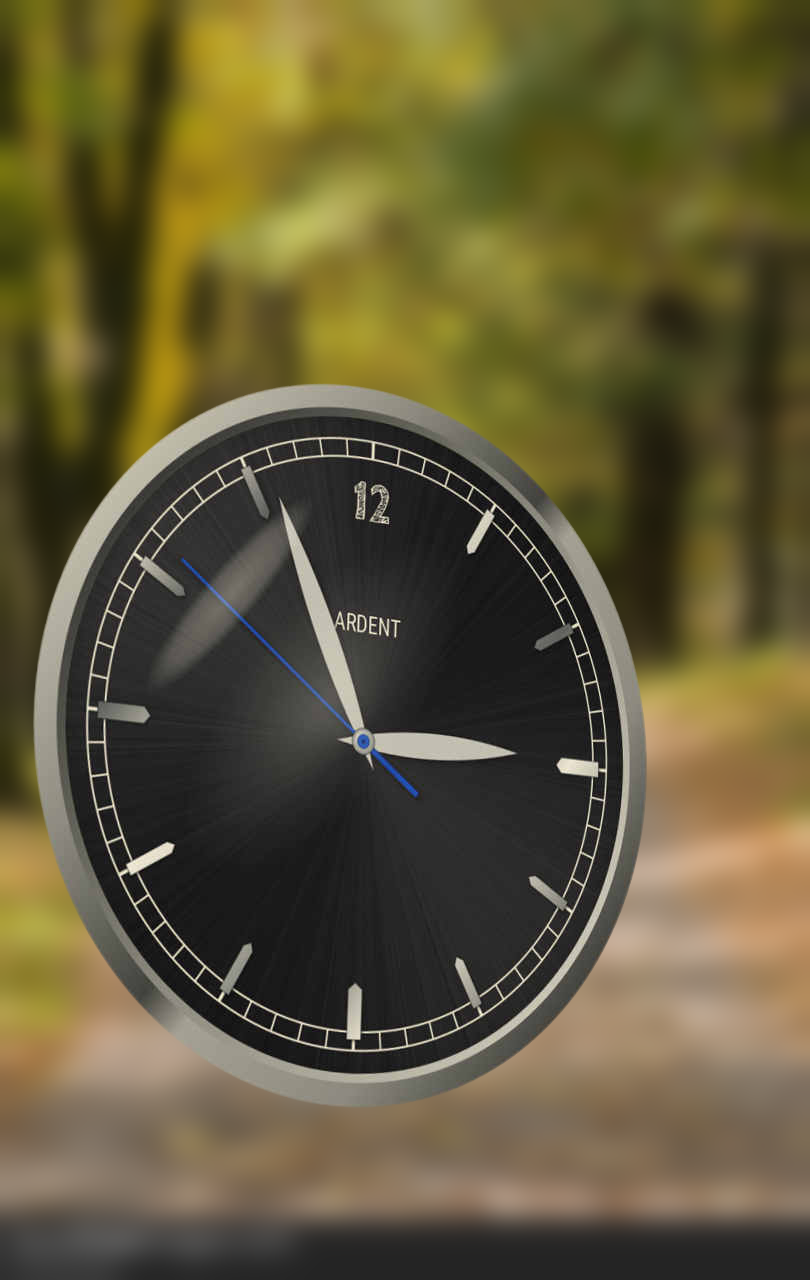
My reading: 2:55:51
